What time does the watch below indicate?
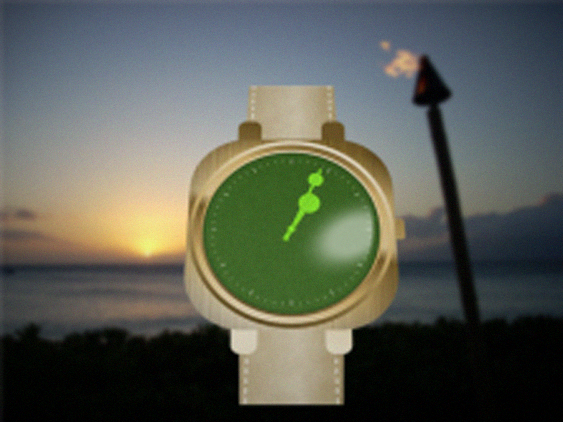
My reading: 1:04
